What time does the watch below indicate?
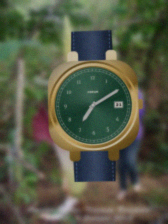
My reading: 7:10
